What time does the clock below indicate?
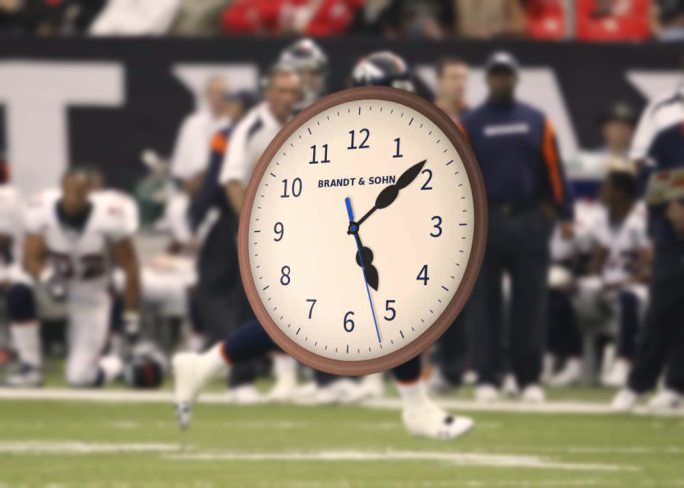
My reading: 5:08:27
